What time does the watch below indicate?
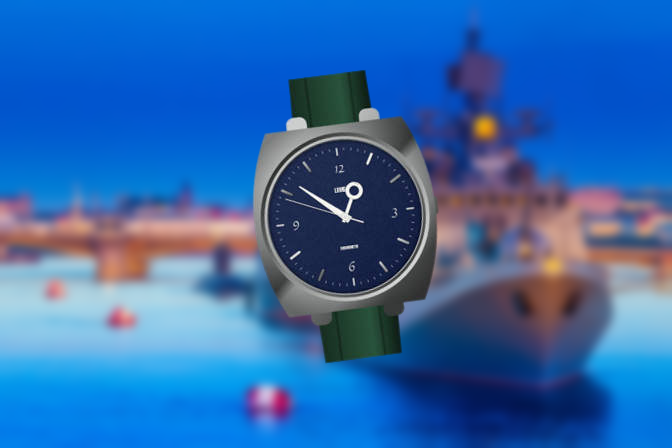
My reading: 12:51:49
